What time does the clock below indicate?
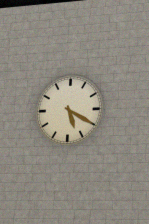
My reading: 5:20
